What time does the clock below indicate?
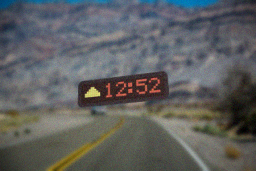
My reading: 12:52
